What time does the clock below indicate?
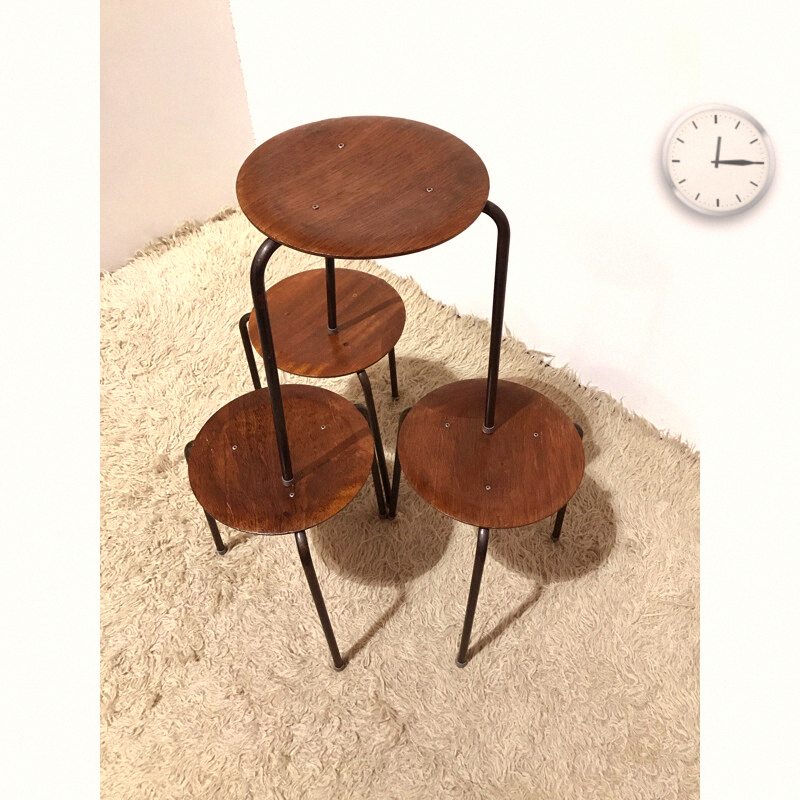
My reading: 12:15
